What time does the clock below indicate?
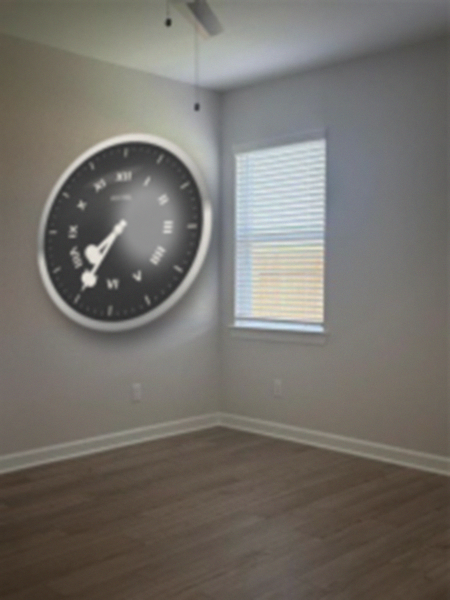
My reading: 7:35
